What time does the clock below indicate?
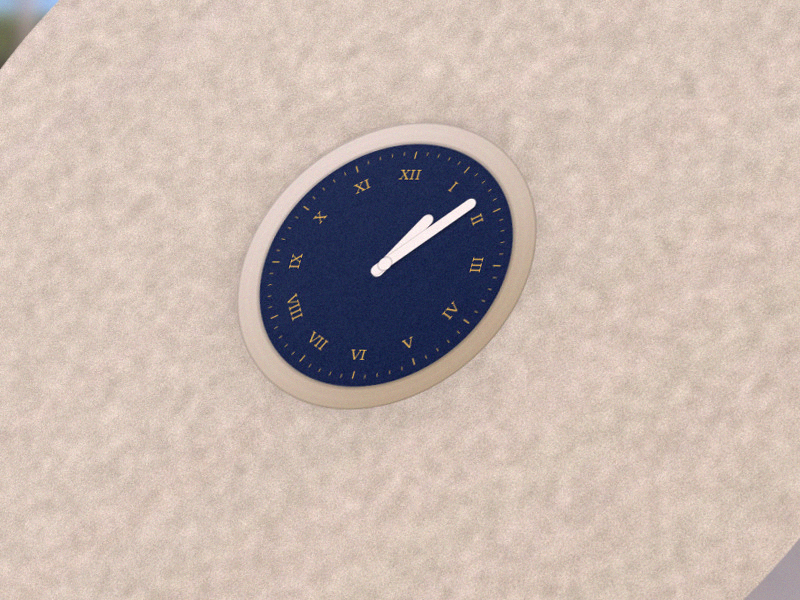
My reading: 1:08
